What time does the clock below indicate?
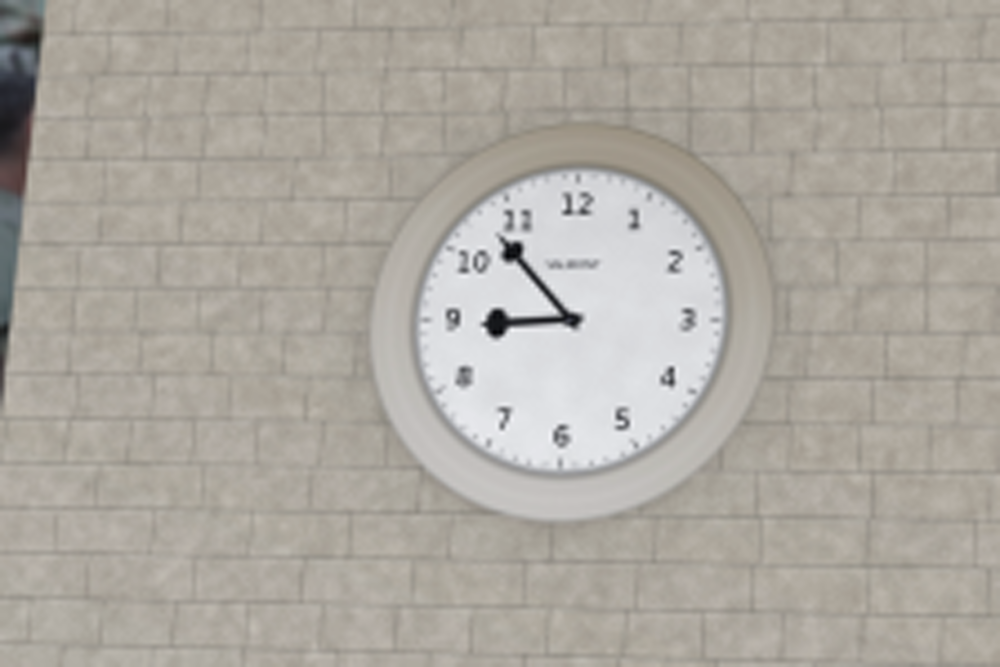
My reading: 8:53
